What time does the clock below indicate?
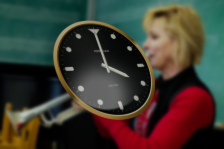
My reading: 4:00
